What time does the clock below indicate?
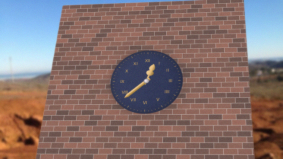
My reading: 12:38
